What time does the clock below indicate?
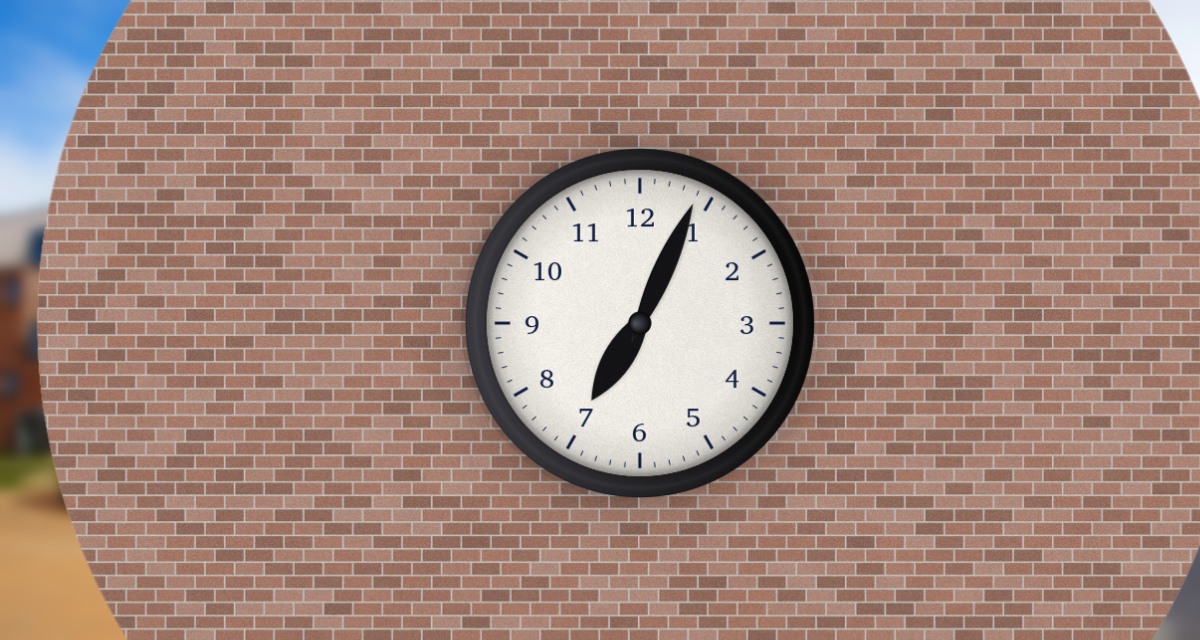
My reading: 7:04
